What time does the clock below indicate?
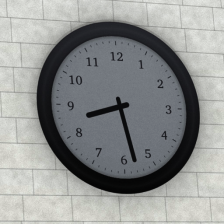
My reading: 8:28
